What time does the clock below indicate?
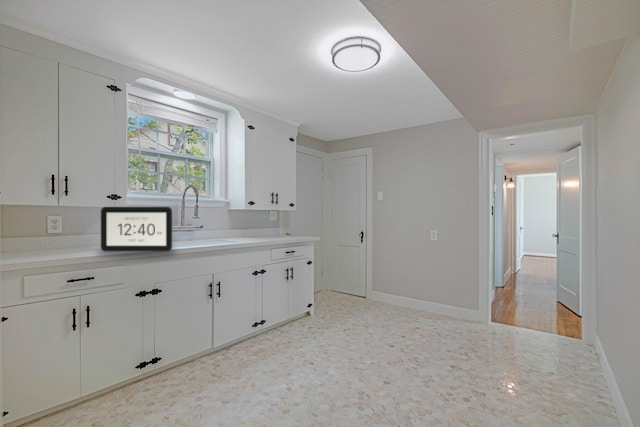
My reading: 12:40
